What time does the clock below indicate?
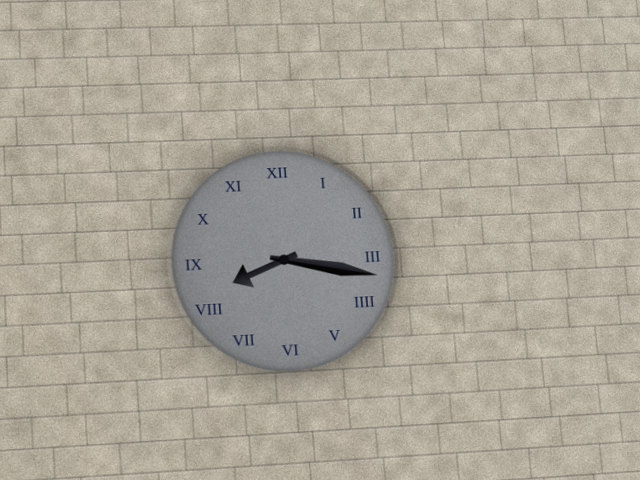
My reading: 8:17
